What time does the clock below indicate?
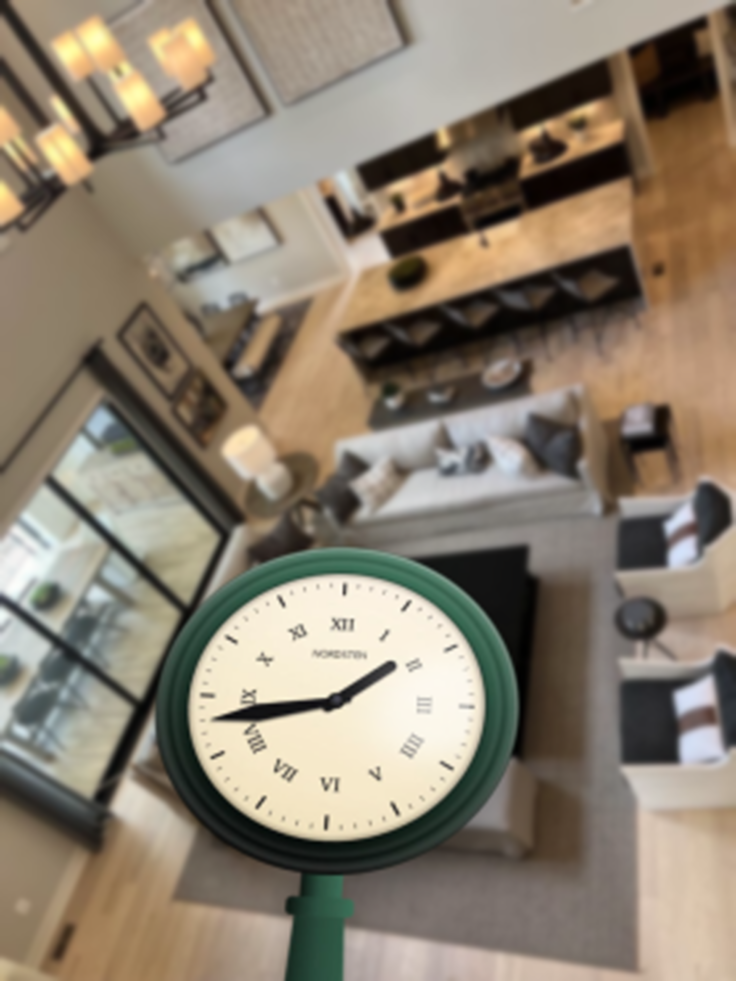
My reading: 1:43
